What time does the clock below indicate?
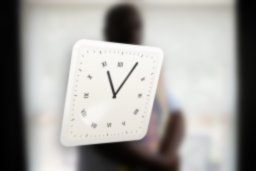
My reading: 11:05
